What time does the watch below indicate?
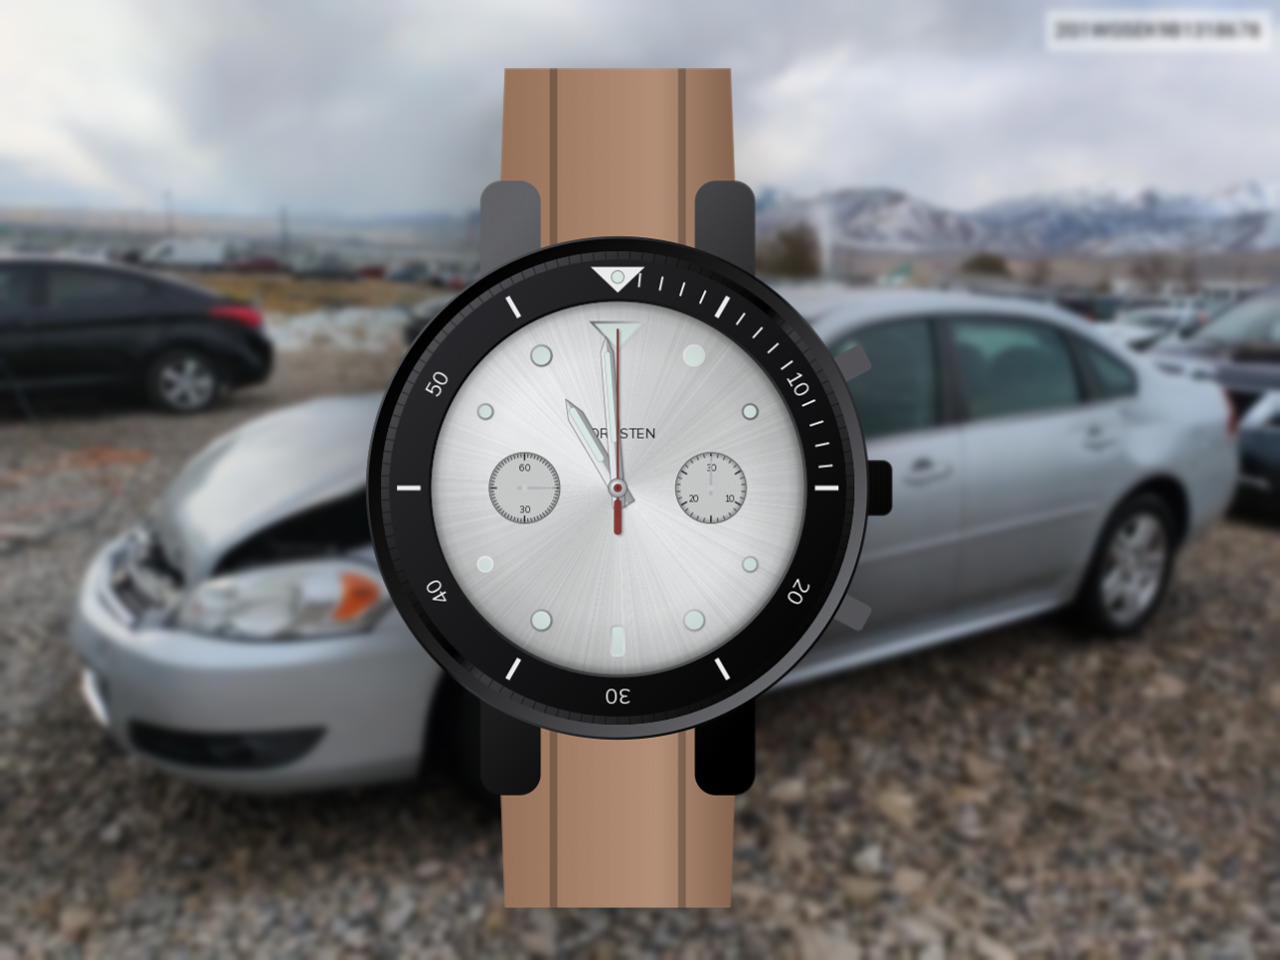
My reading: 10:59:15
